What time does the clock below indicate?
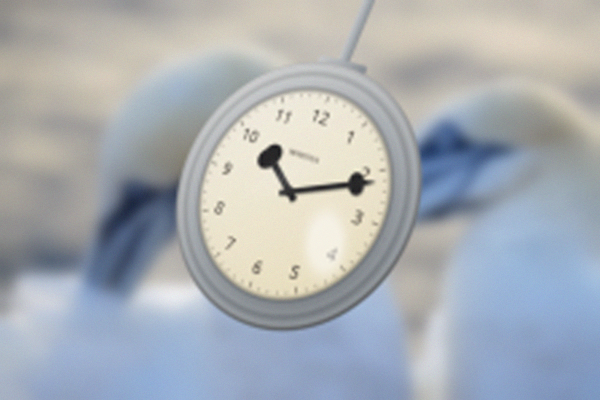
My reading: 10:11
